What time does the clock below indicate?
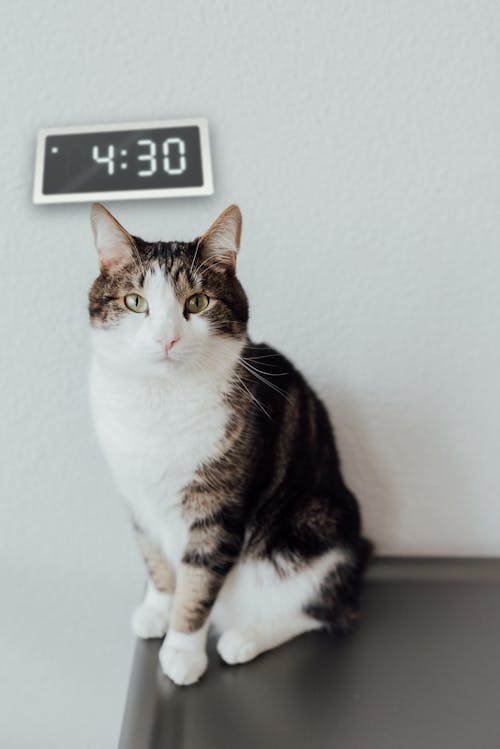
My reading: 4:30
